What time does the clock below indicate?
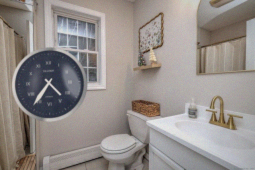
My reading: 4:36
